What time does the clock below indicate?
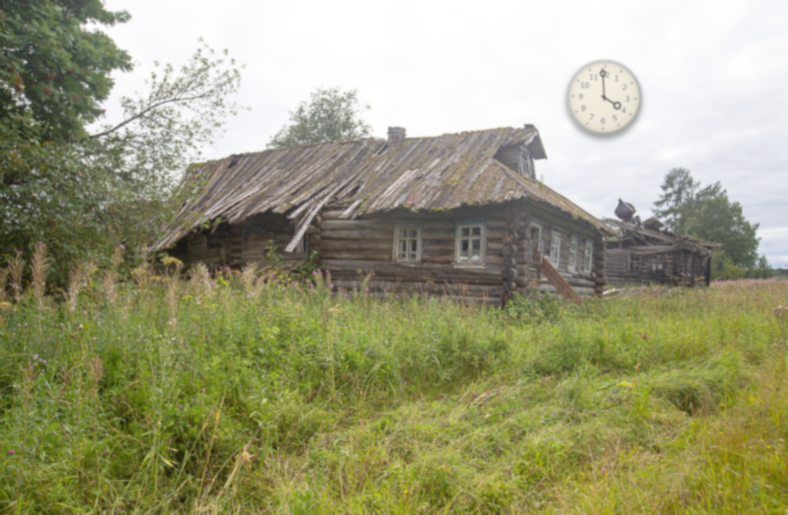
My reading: 3:59
